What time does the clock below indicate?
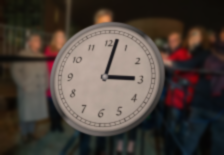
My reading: 3:02
